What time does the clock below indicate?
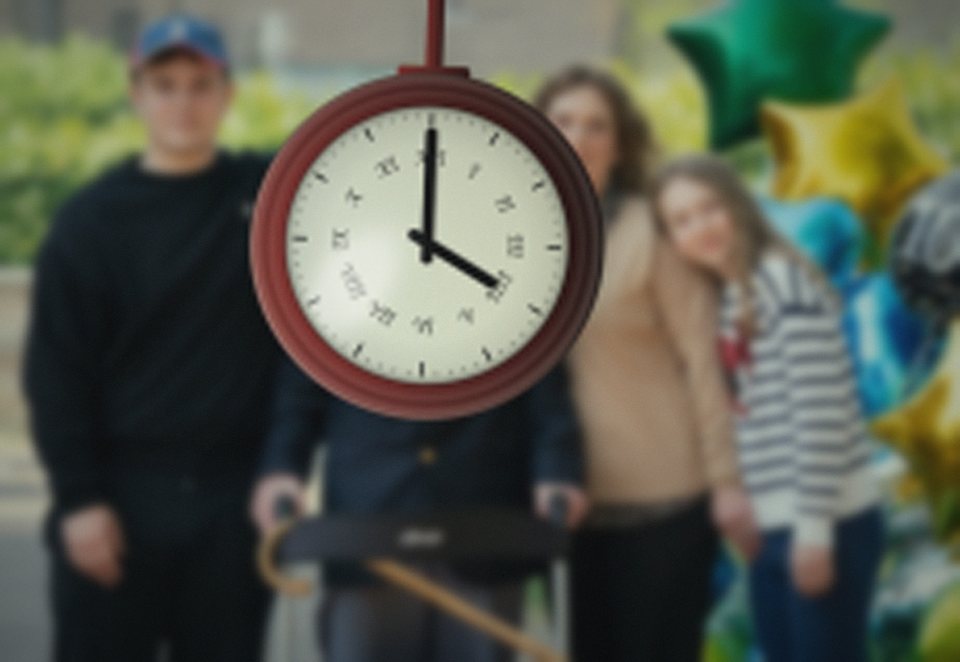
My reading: 4:00
